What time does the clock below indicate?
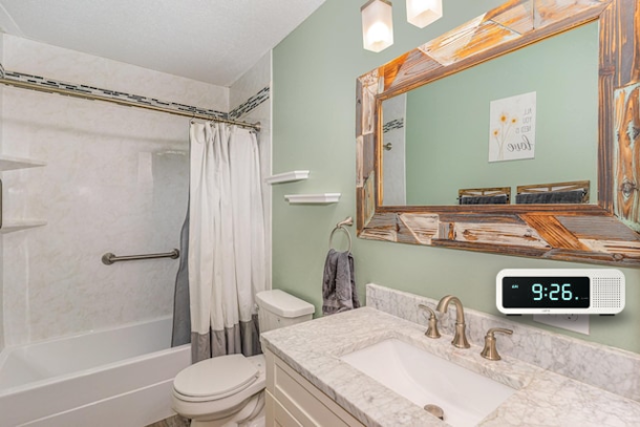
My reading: 9:26
